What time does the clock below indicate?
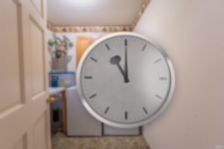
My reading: 11:00
